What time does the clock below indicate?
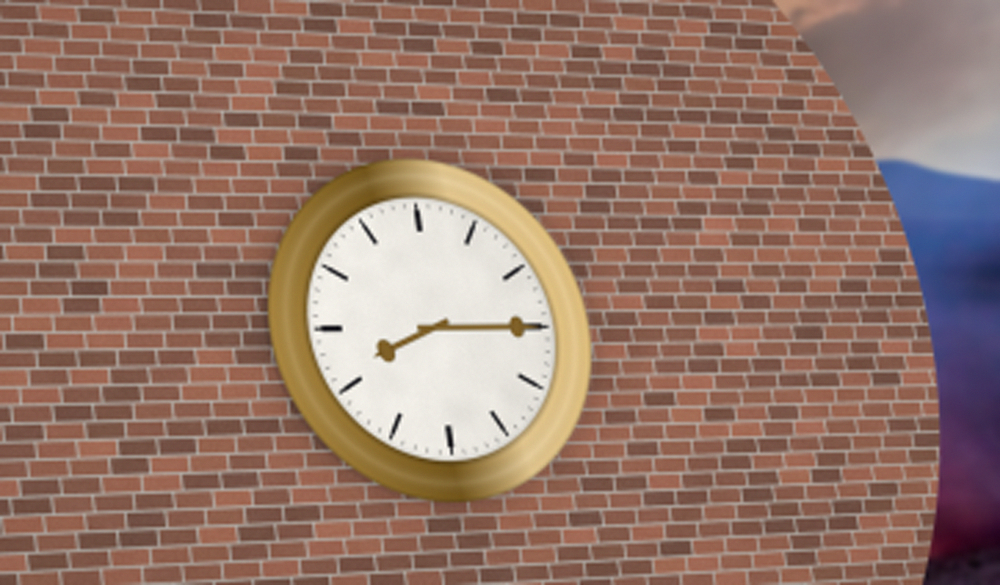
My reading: 8:15
